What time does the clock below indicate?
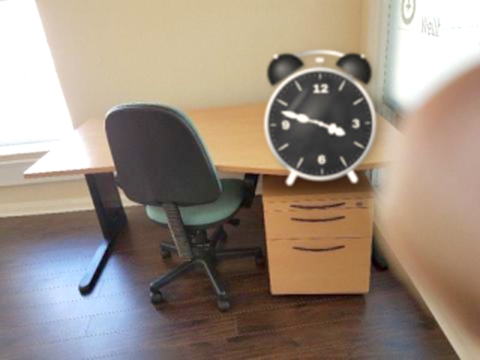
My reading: 3:48
